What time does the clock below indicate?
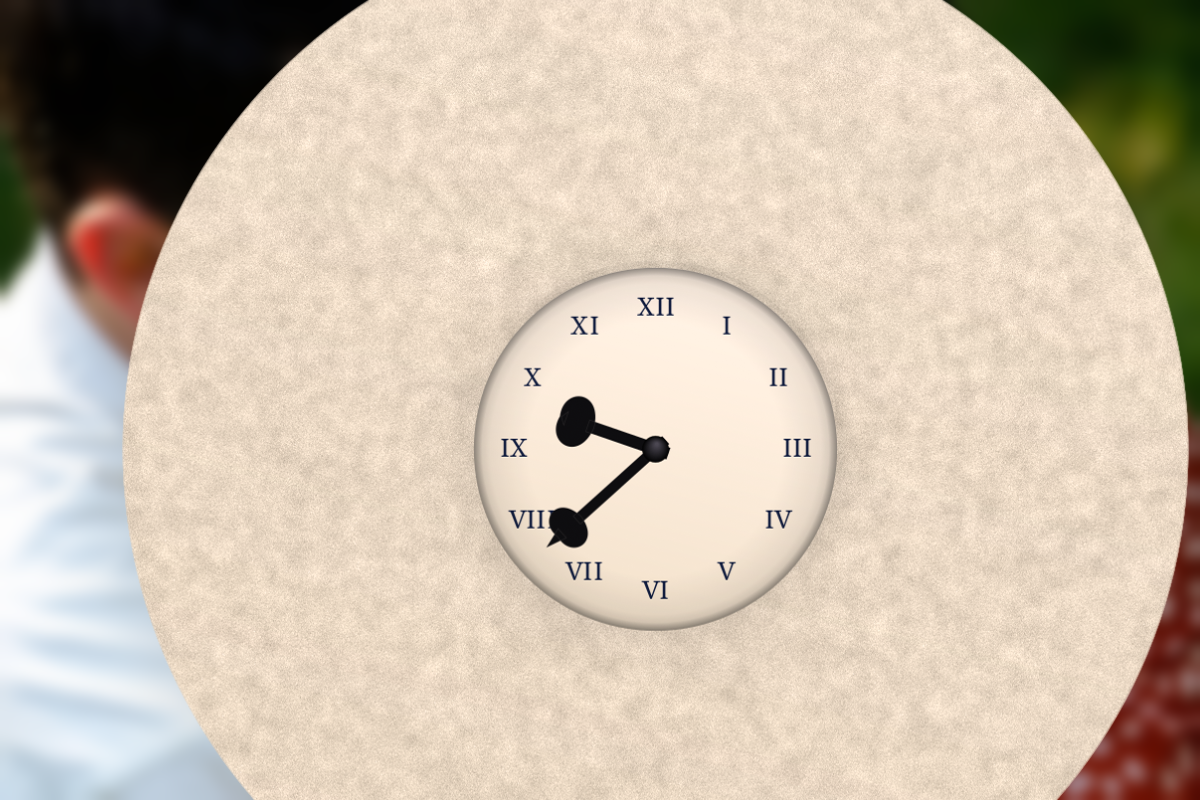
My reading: 9:38
